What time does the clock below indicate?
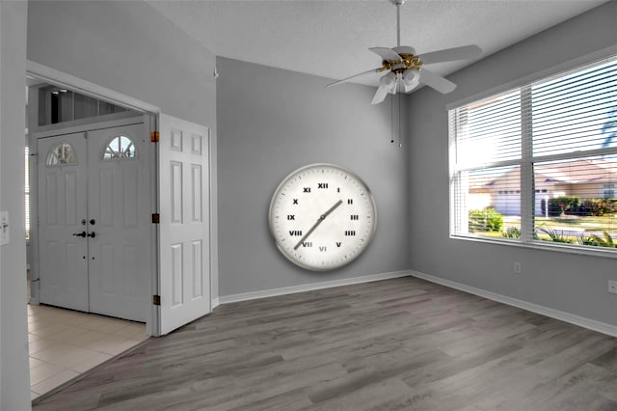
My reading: 1:37
